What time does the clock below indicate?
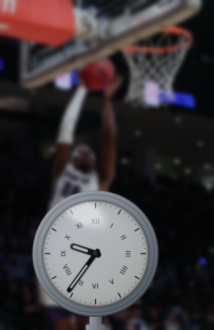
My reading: 9:36
